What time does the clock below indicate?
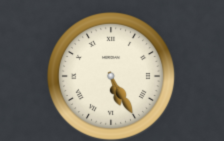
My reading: 5:25
